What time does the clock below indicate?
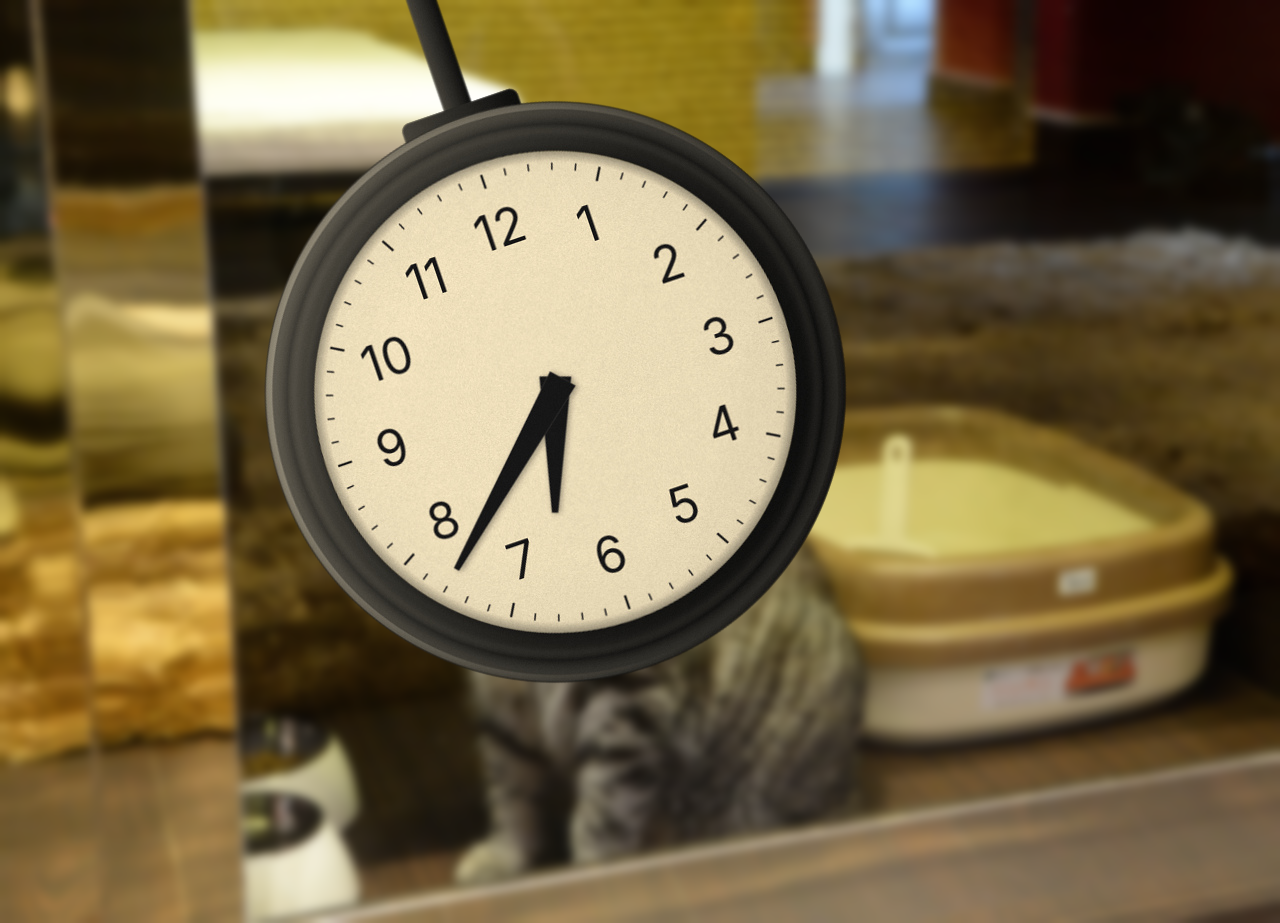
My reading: 6:38
